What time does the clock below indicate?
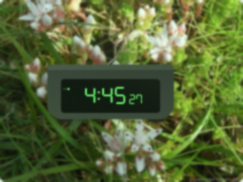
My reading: 4:45
